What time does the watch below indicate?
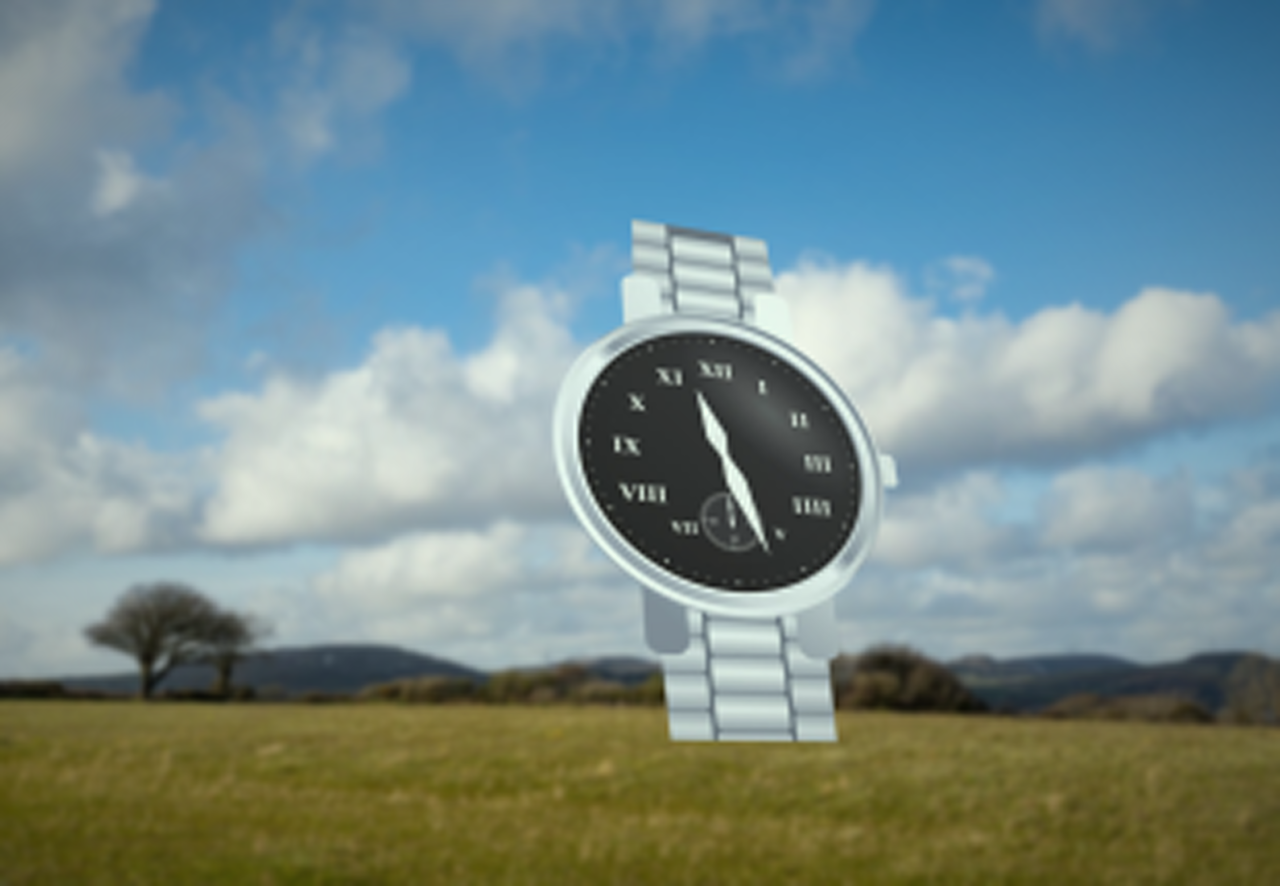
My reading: 11:27
